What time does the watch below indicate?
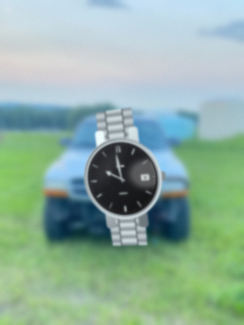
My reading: 9:59
